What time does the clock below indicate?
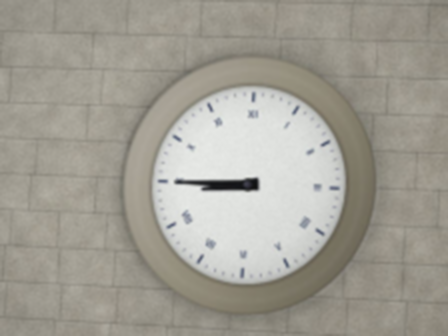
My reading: 8:45
